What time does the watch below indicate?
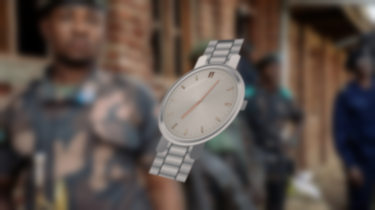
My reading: 7:04
